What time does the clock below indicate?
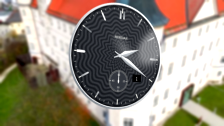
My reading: 2:20
